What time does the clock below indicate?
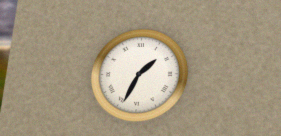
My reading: 1:34
